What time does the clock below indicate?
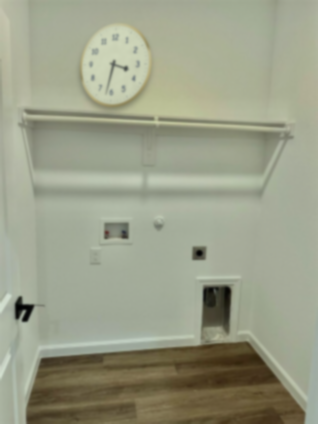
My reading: 3:32
